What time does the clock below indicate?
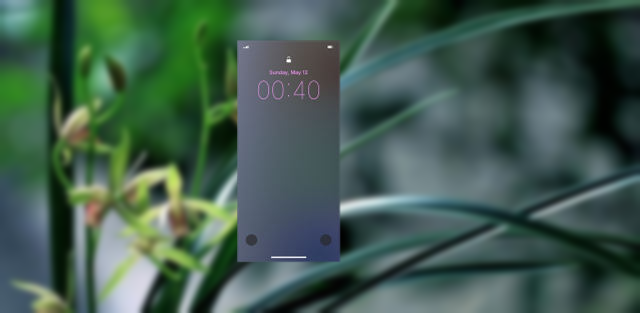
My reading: 0:40
